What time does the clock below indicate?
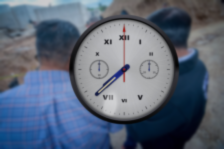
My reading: 7:38
